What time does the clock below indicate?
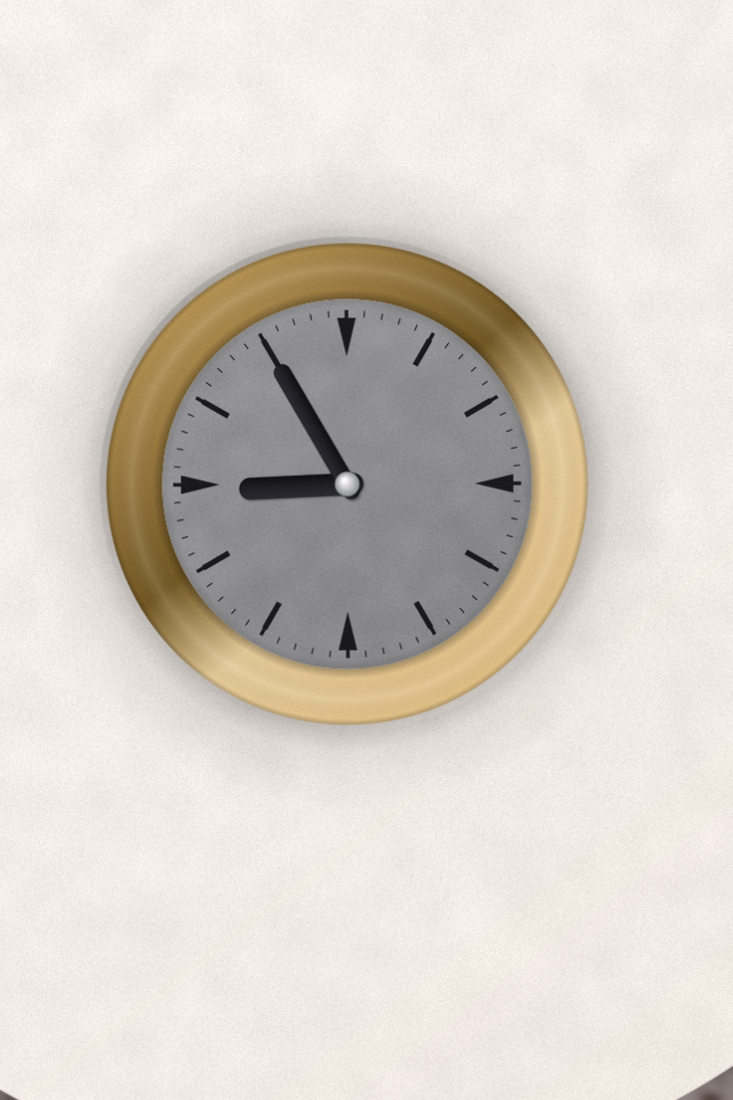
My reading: 8:55
